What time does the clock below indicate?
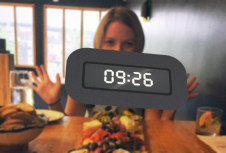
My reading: 9:26
